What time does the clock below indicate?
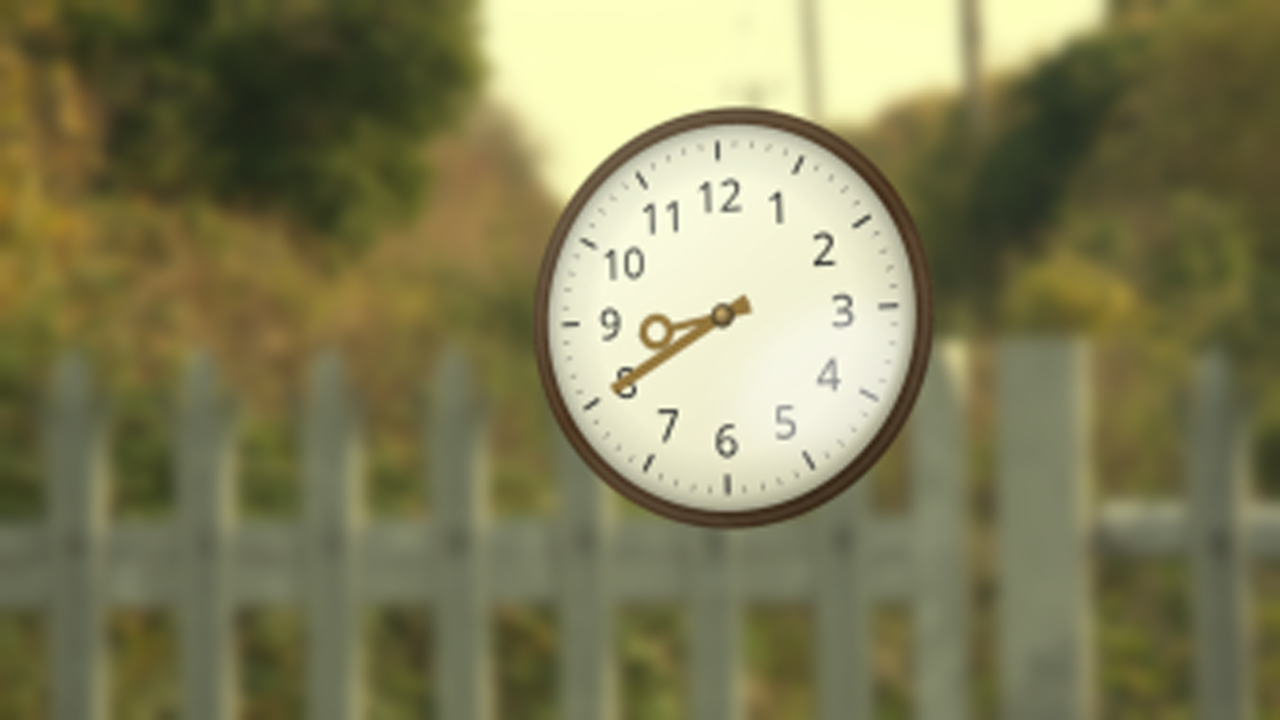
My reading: 8:40
